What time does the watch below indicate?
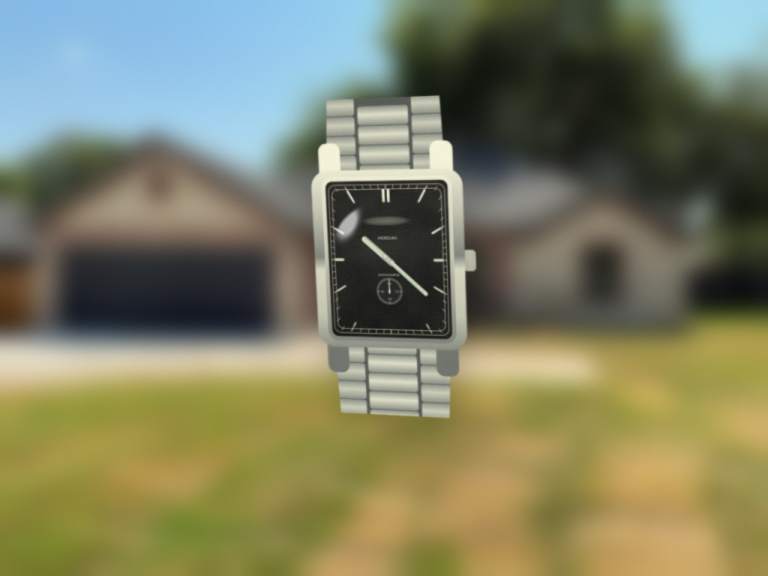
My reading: 10:22
